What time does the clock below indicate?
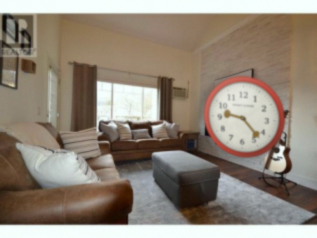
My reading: 9:23
